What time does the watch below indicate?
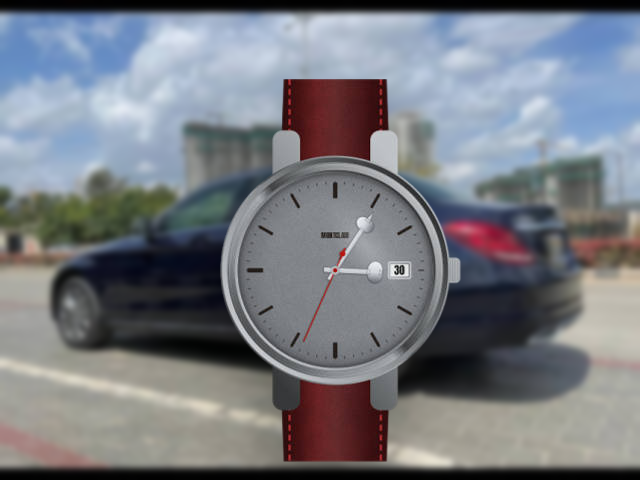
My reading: 3:05:34
